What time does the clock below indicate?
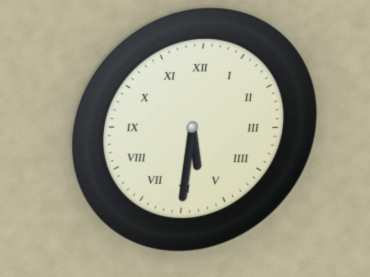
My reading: 5:30
